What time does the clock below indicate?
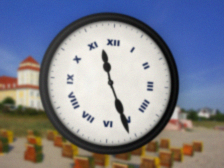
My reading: 11:26
